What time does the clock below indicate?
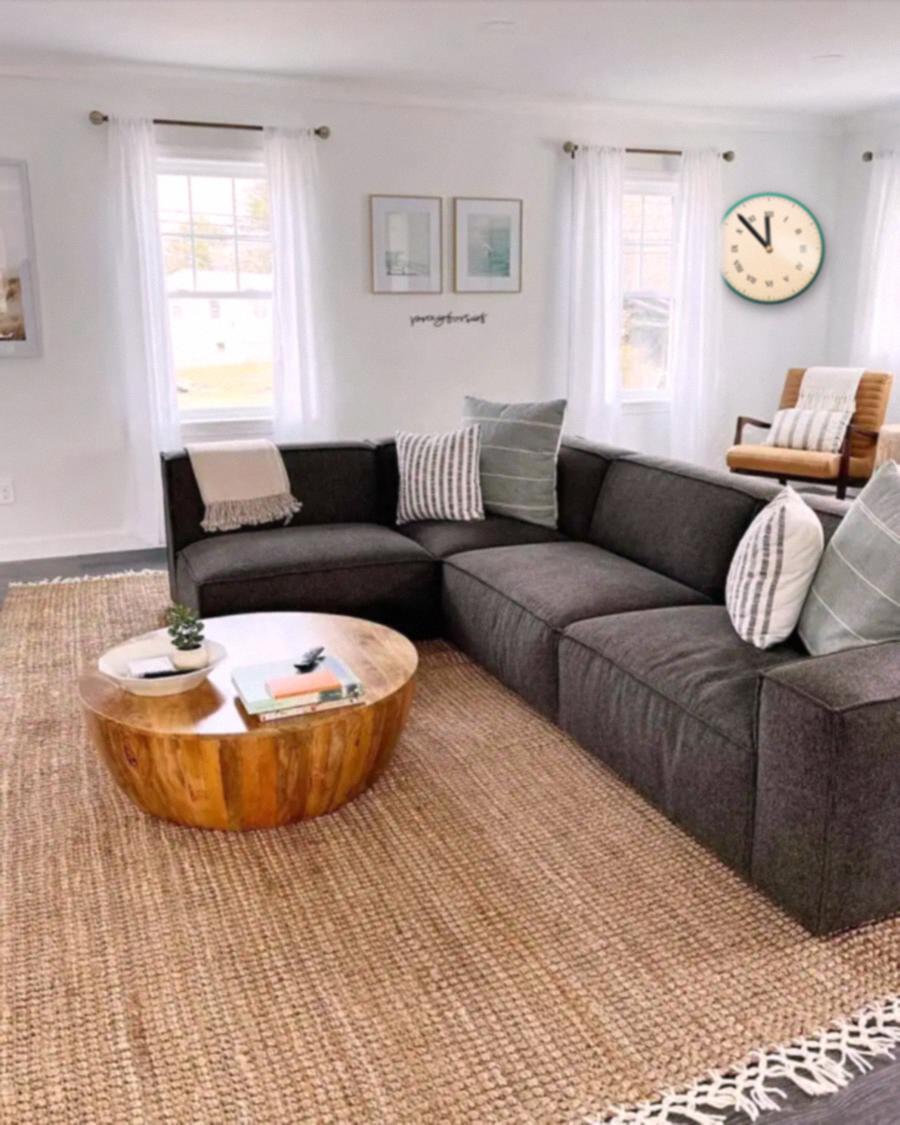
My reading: 11:53
